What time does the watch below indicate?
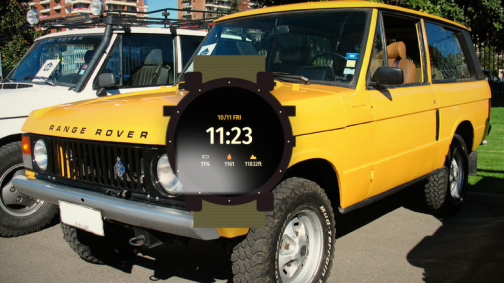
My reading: 11:23
